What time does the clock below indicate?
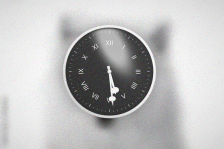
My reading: 5:29
